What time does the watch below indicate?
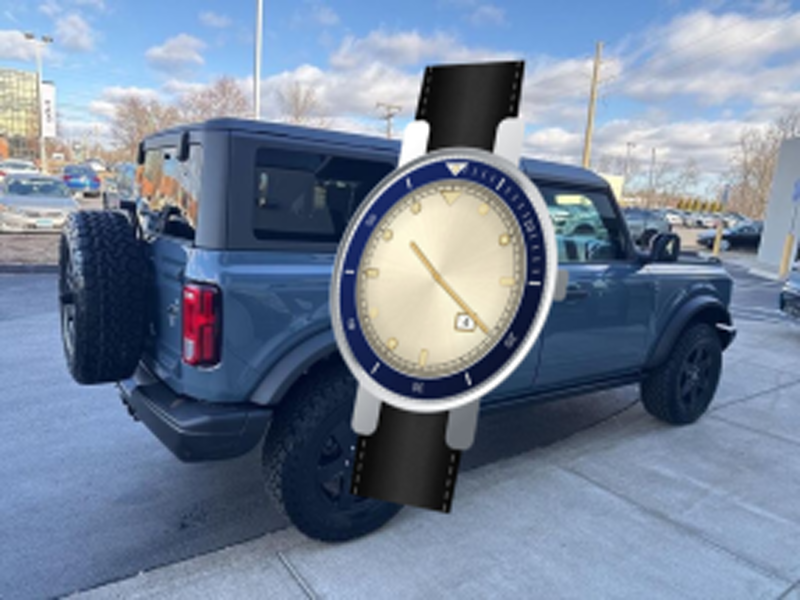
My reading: 10:21
